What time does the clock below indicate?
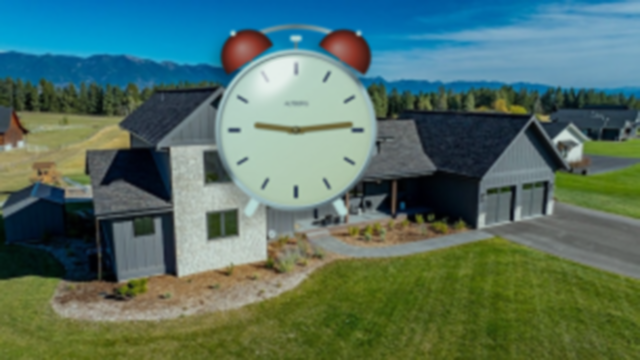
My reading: 9:14
